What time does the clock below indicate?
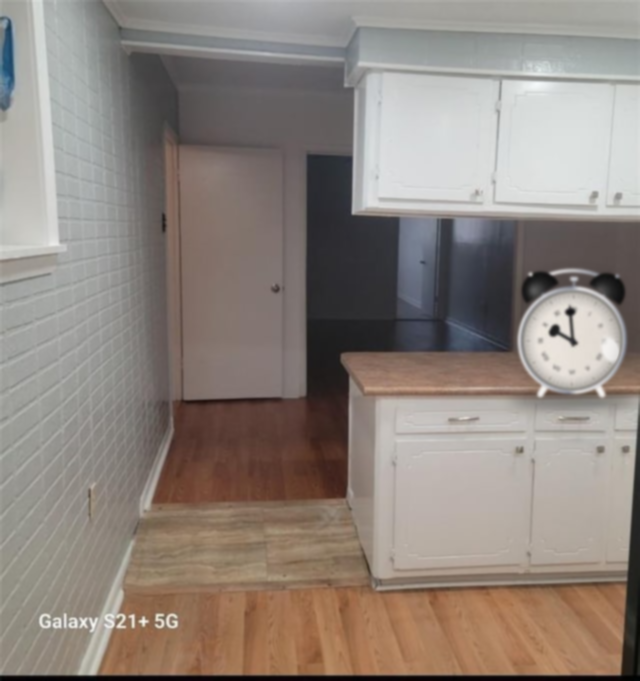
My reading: 9:59
